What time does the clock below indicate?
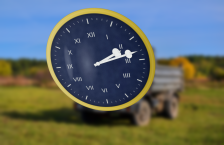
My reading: 2:13
